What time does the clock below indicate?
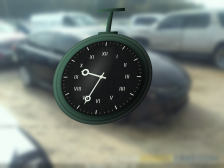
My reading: 9:34
